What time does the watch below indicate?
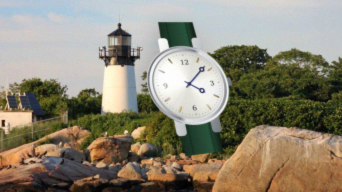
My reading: 4:08
